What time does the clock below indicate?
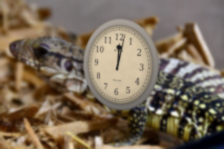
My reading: 12:02
